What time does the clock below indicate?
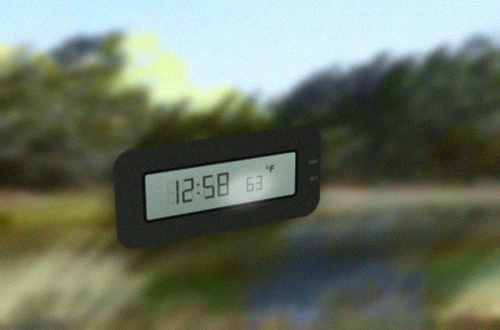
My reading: 12:58
